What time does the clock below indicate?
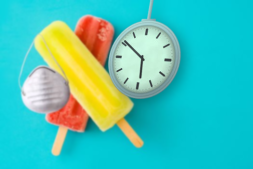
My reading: 5:51
